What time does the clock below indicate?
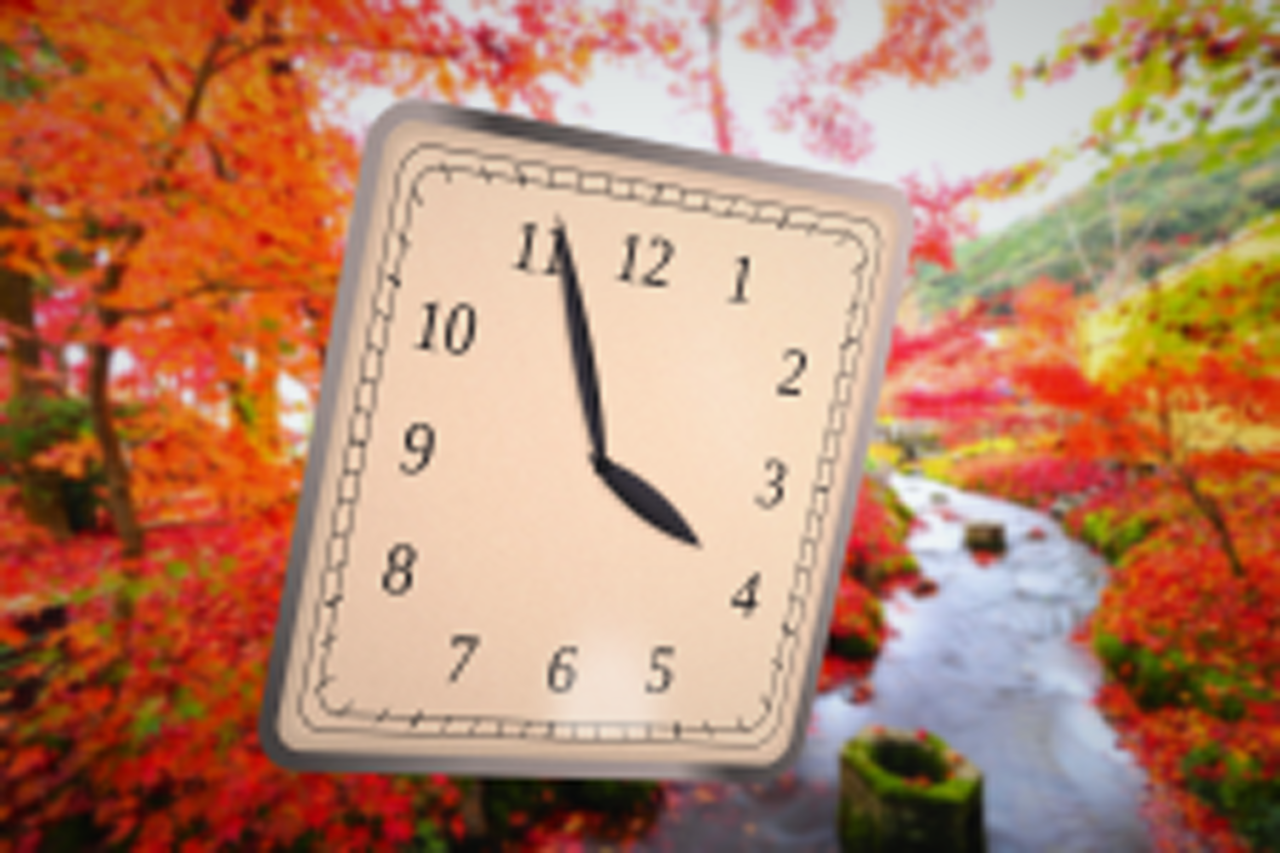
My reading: 3:56
